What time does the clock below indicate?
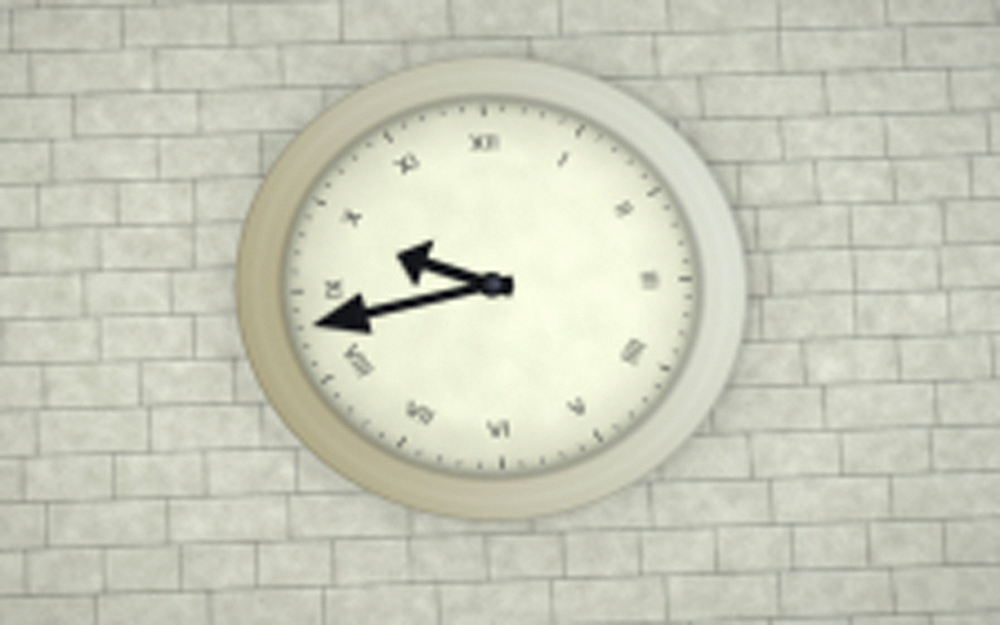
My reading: 9:43
